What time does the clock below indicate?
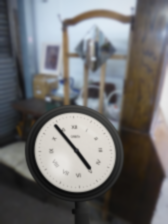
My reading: 4:54
